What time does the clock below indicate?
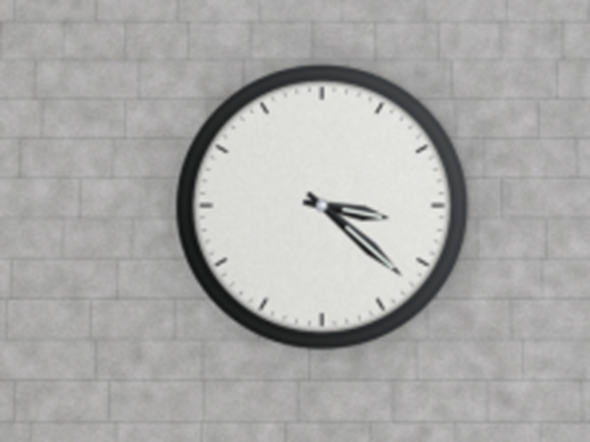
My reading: 3:22
